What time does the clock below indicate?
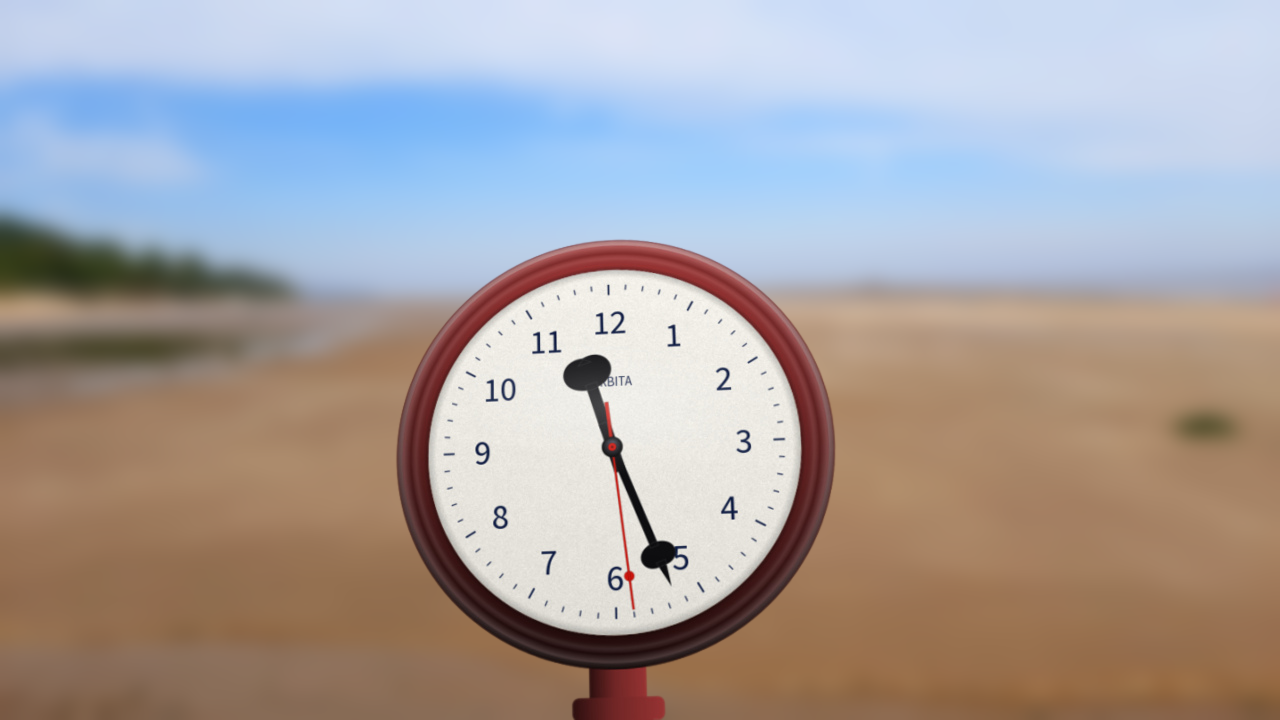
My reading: 11:26:29
